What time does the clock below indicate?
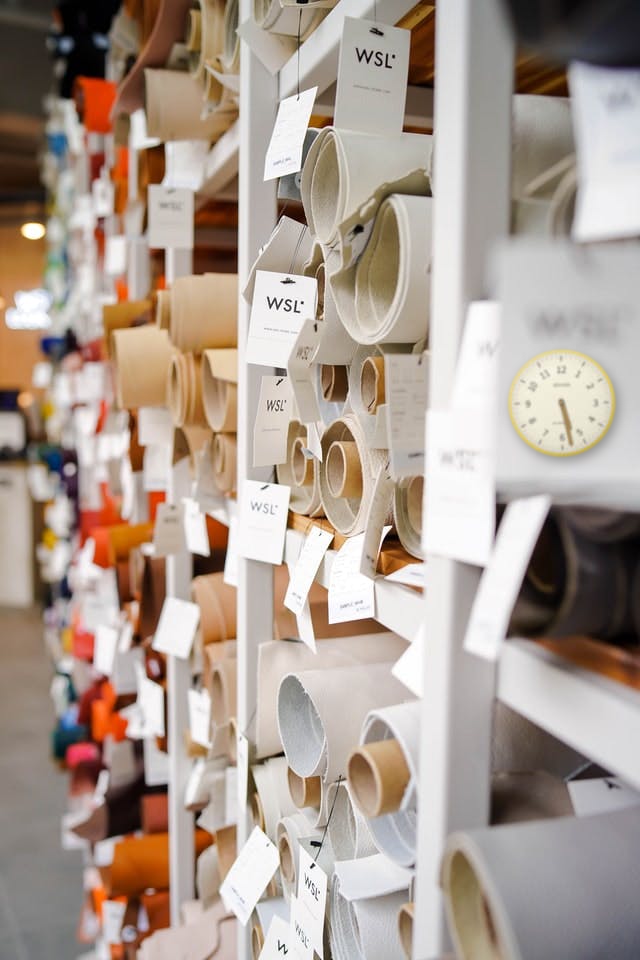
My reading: 5:28
